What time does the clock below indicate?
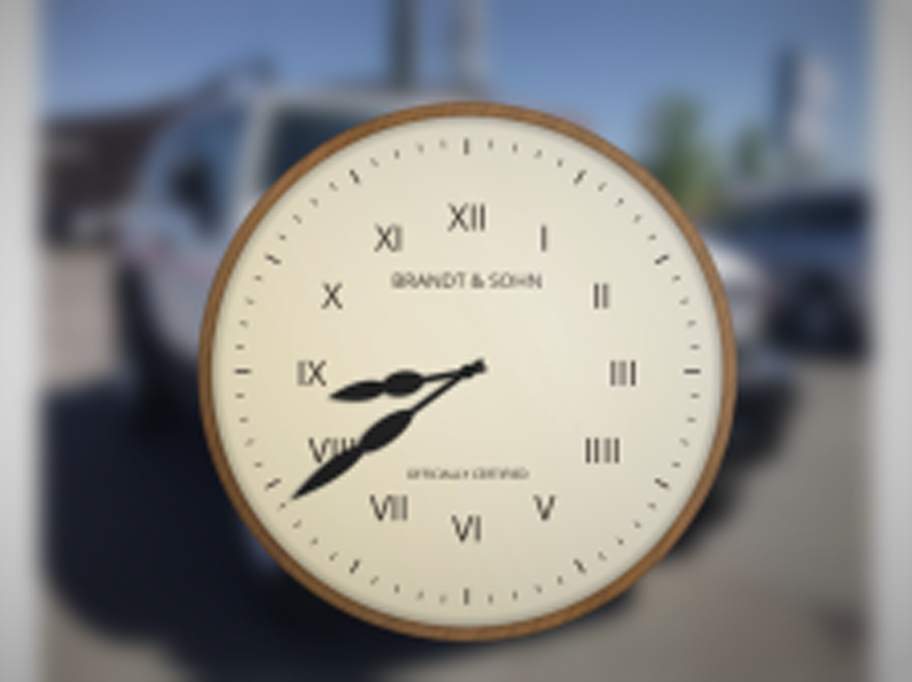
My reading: 8:39
